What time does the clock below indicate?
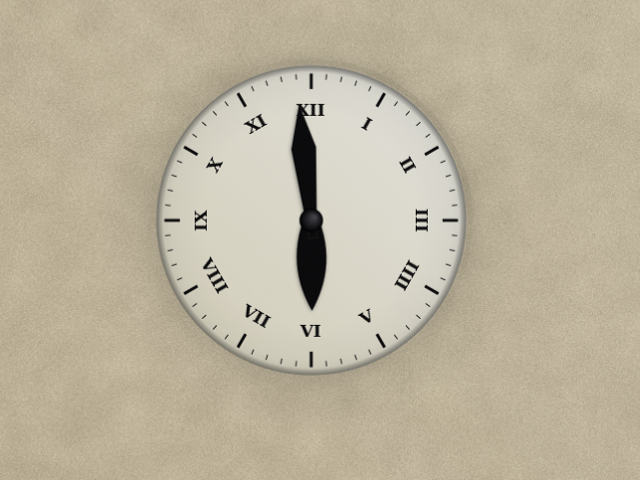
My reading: 5:59
